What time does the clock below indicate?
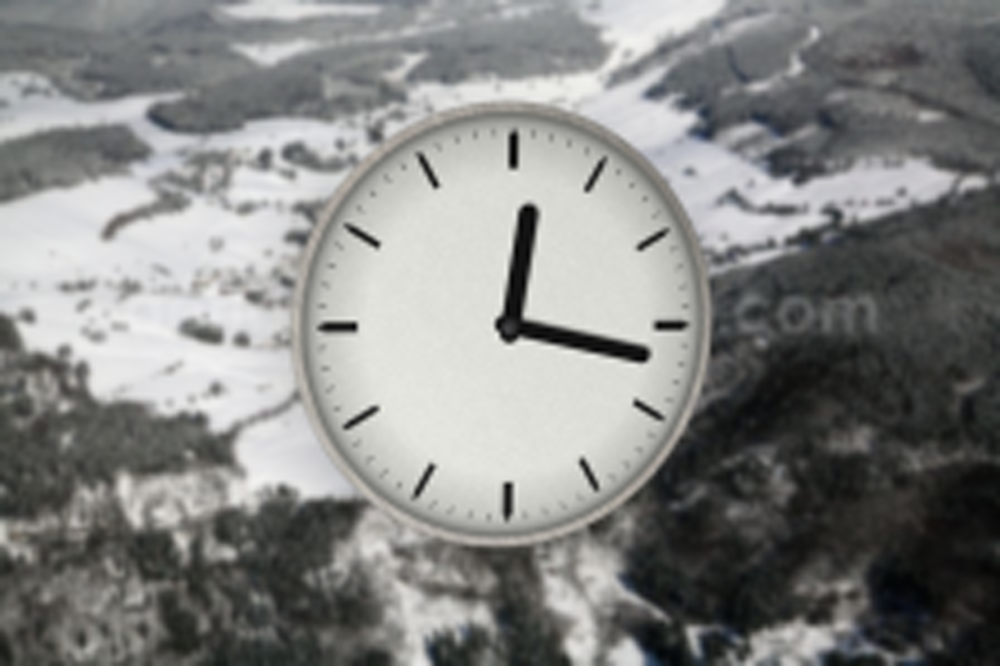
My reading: 12:17
